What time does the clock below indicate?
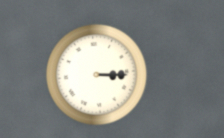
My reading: 3:16
